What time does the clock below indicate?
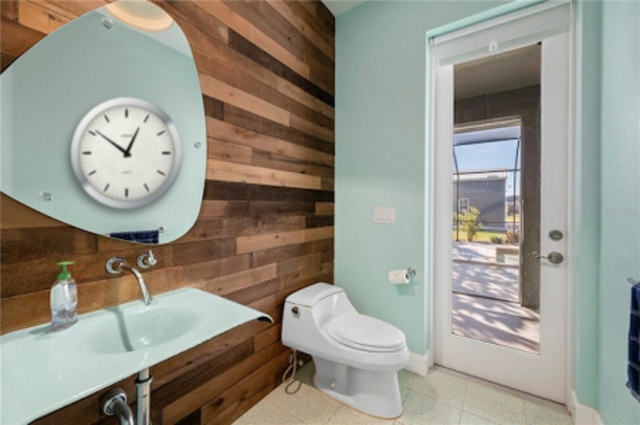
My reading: 12:51
